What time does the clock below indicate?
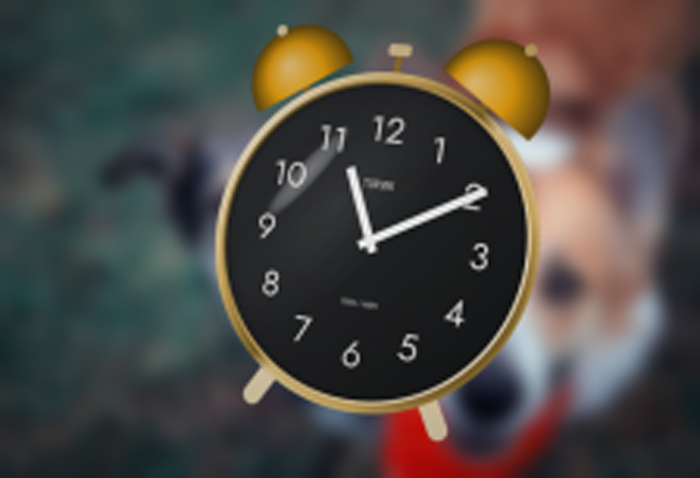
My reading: 11:10
